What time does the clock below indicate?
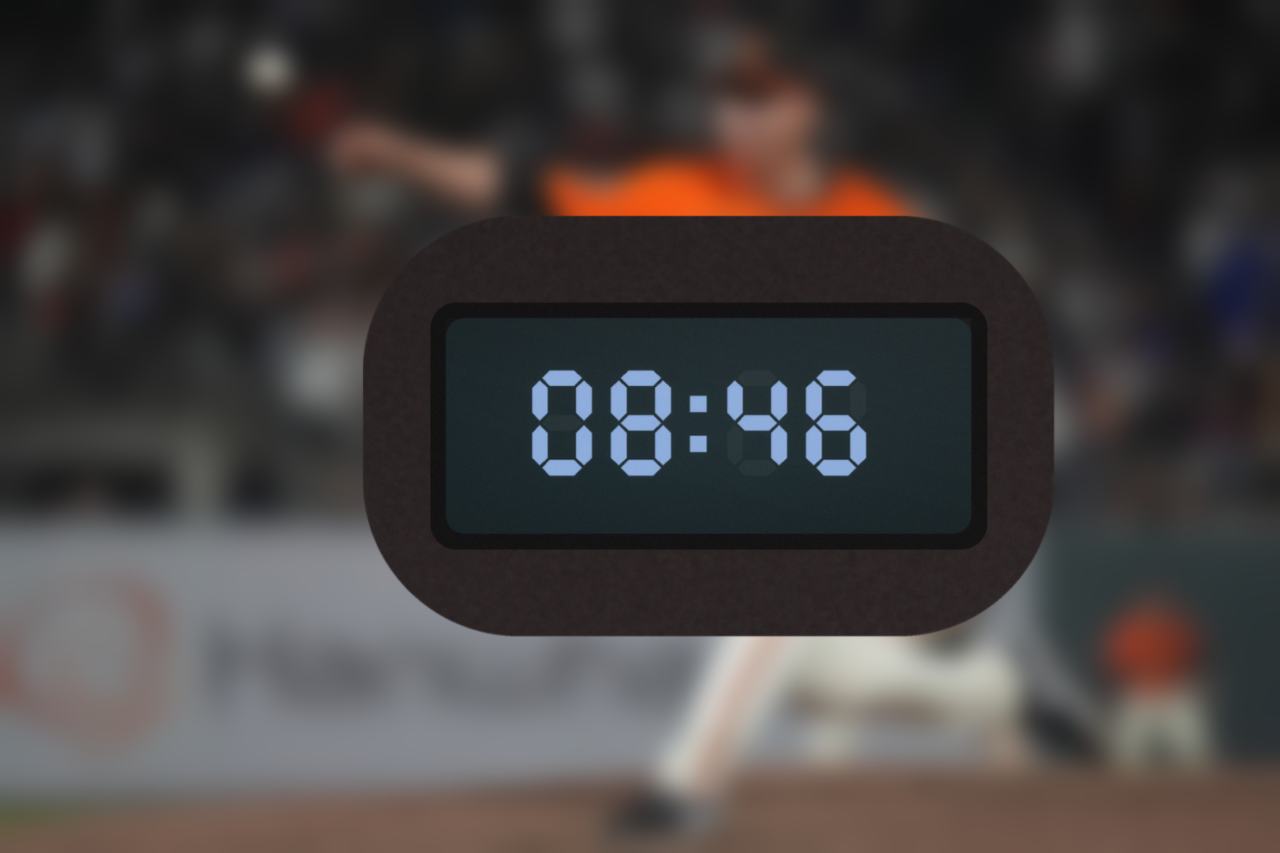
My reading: 8:46
